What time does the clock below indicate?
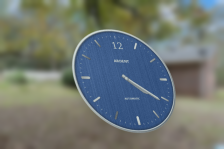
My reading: 4:21
